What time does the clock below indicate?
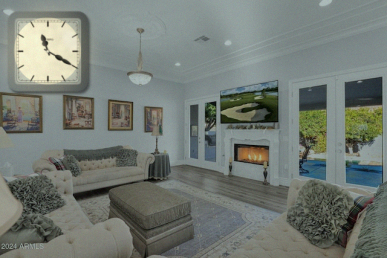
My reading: 11:20
